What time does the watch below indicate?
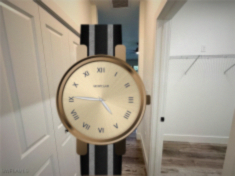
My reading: 4:46
